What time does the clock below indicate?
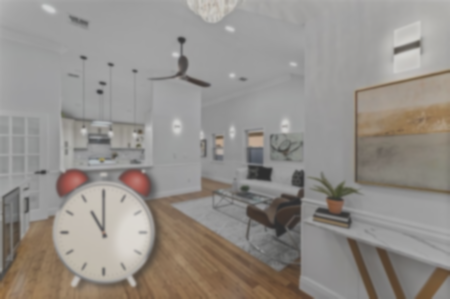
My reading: 11:00
